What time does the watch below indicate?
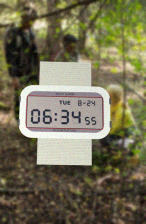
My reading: 6:34:55
